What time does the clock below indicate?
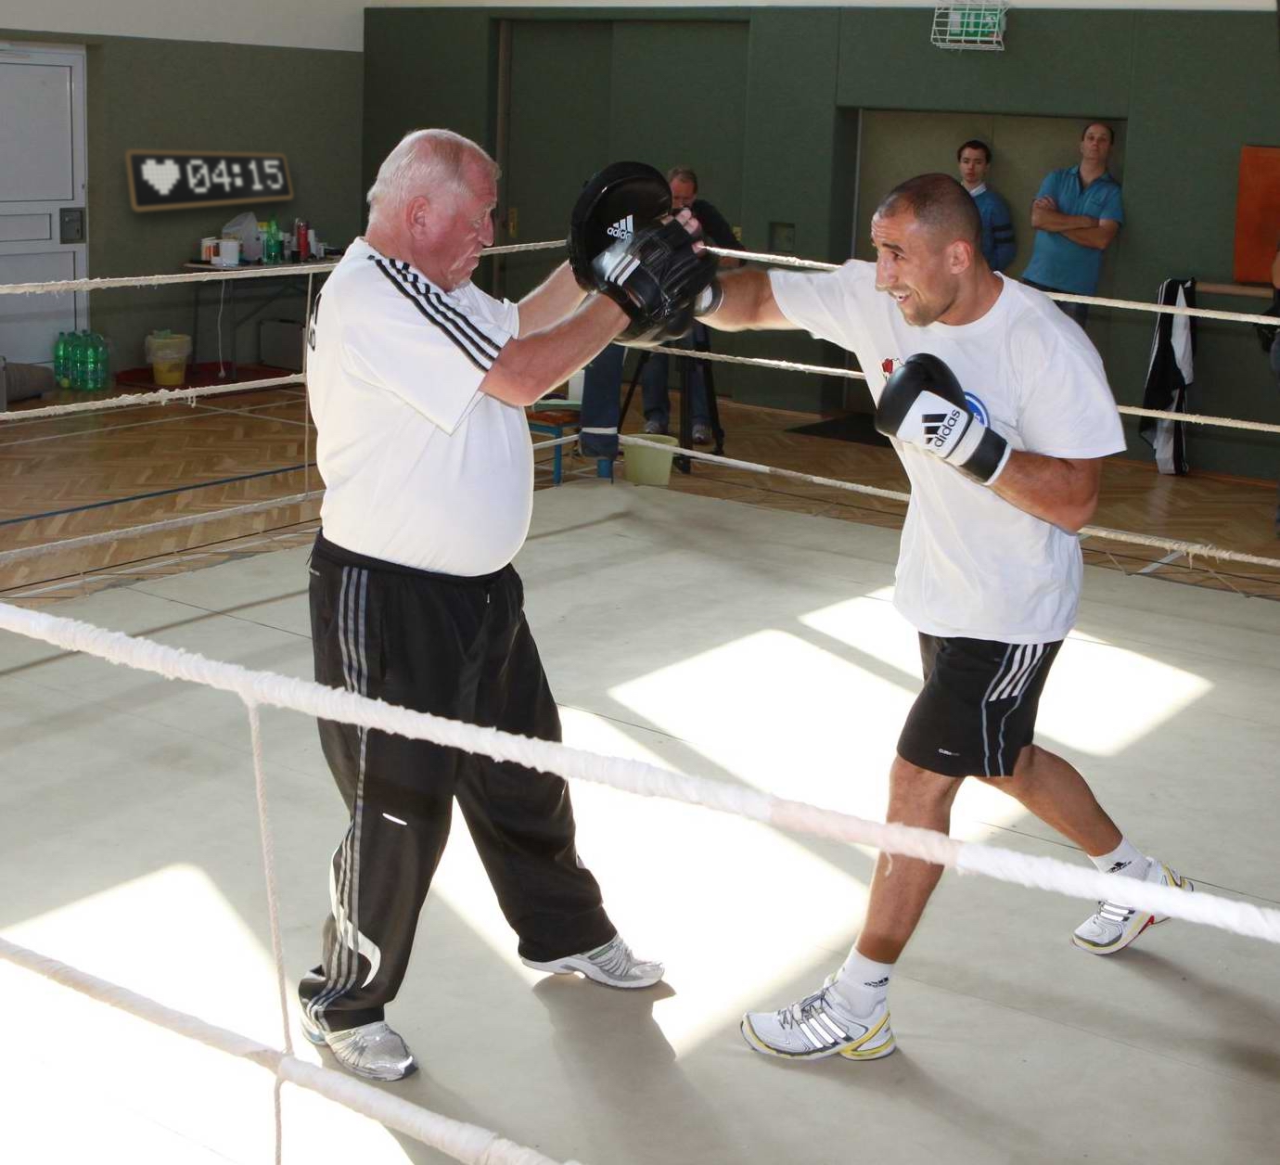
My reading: 4:15
